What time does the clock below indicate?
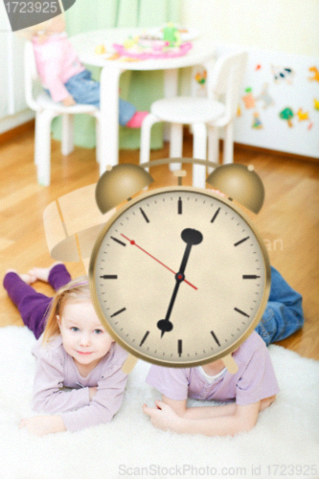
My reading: 12:32:51
